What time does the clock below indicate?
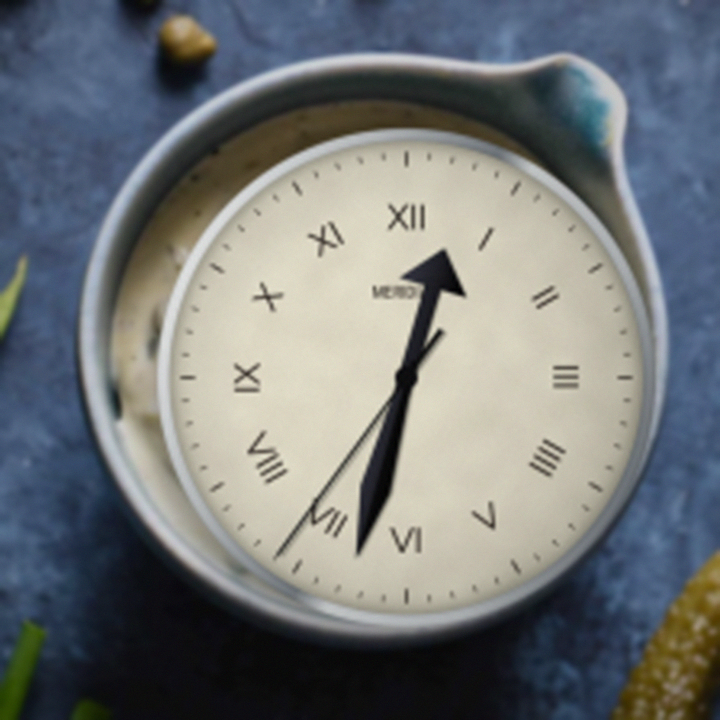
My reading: 12:32:36
